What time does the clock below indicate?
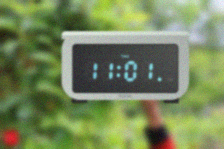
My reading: 11:01
